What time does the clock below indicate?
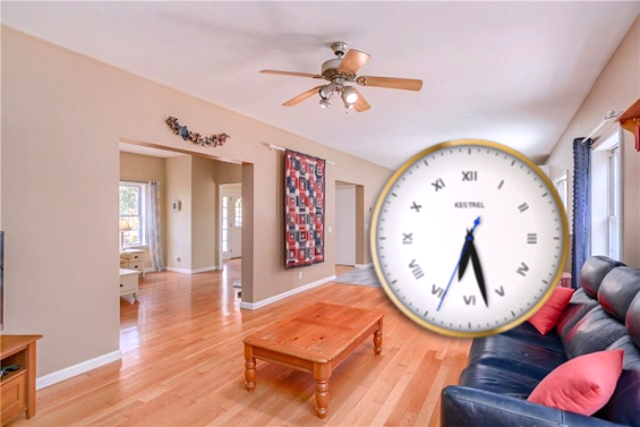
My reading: 6:27:34
